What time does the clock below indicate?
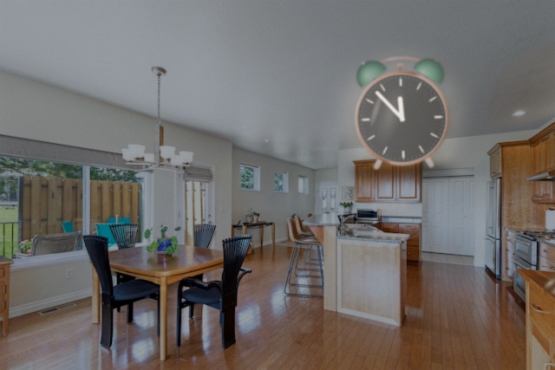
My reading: 11:53
